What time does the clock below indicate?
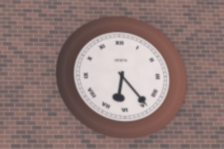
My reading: 6:24
